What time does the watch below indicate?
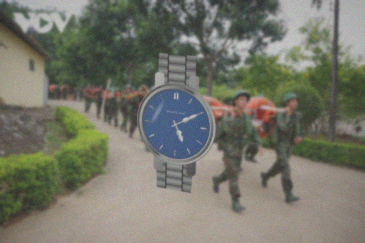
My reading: 5:10
